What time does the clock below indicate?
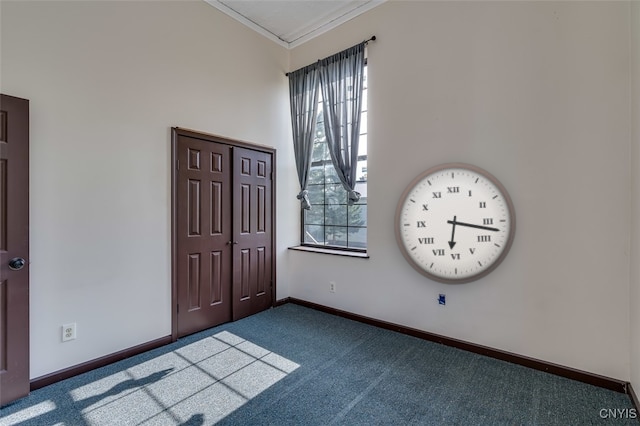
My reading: 6:17
